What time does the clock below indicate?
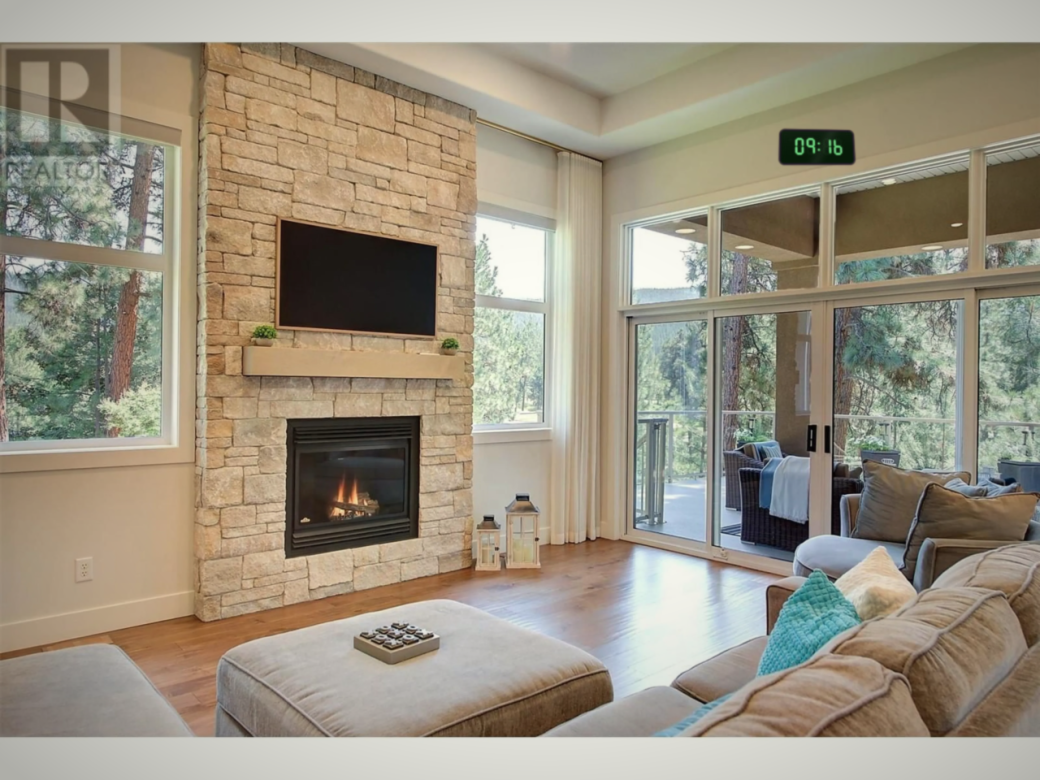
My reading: 9:16
